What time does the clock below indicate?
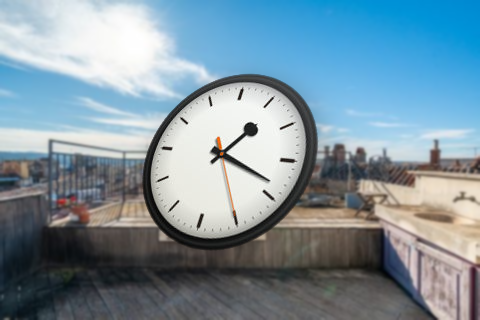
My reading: 1:18:25
